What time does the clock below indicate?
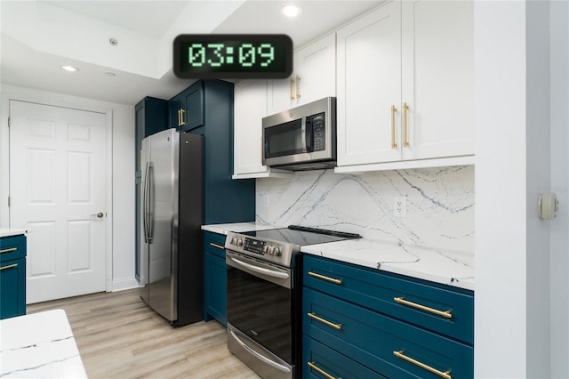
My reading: 3:09
